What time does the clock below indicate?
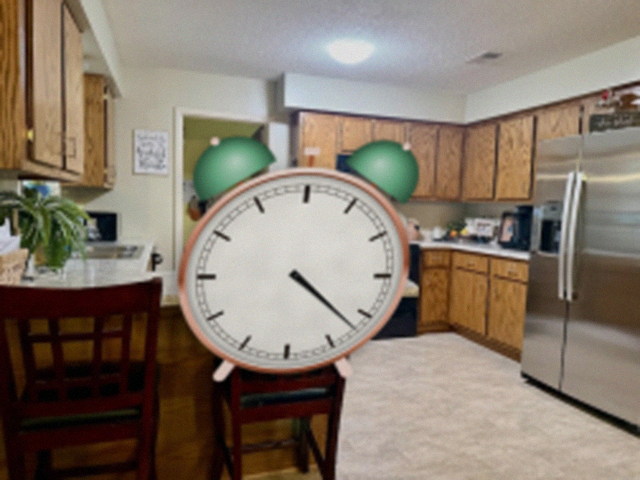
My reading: 4:22
